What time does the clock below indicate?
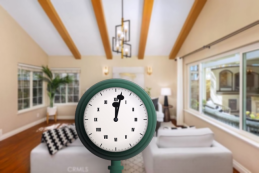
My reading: 12:02
